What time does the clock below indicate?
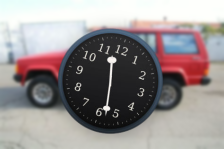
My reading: 11:28
